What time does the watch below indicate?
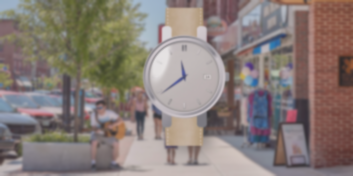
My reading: 11:39
